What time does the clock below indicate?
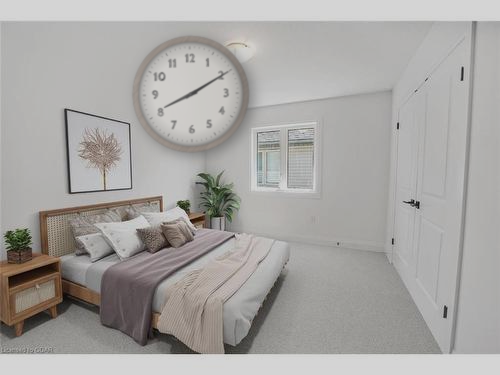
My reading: 8:10
